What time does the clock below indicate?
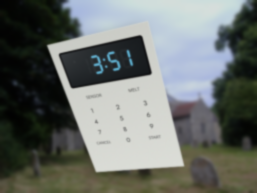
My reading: 3:51
